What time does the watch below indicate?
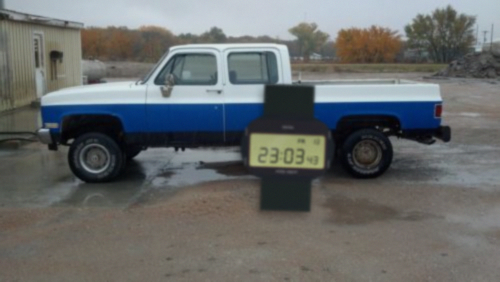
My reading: 23:03
